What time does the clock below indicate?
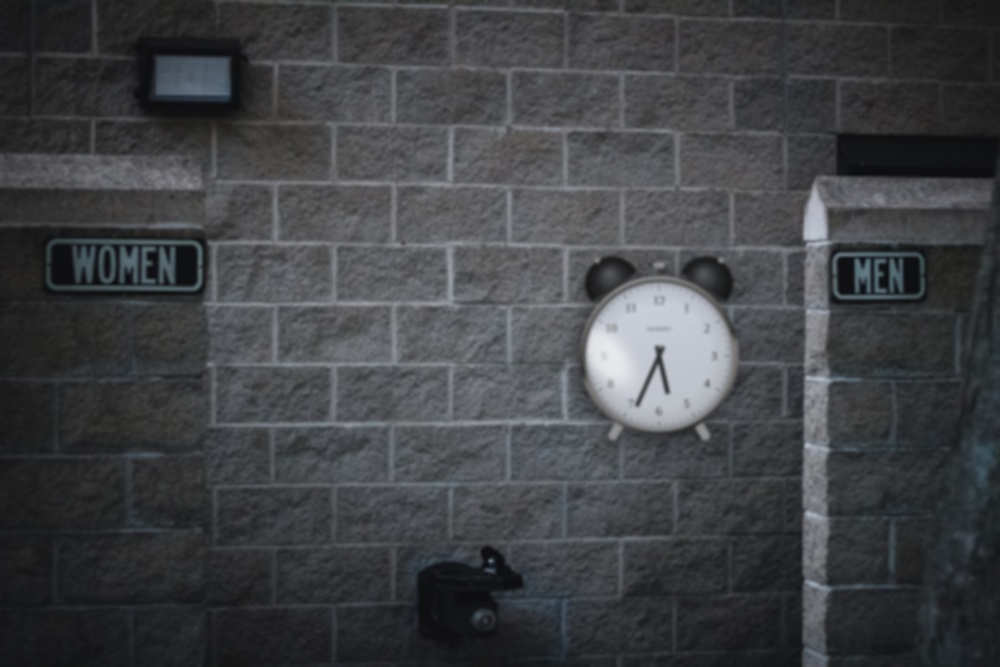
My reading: 5:34
